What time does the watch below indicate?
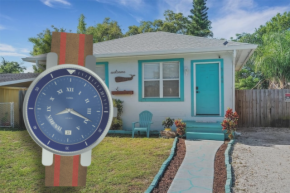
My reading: 8:19
